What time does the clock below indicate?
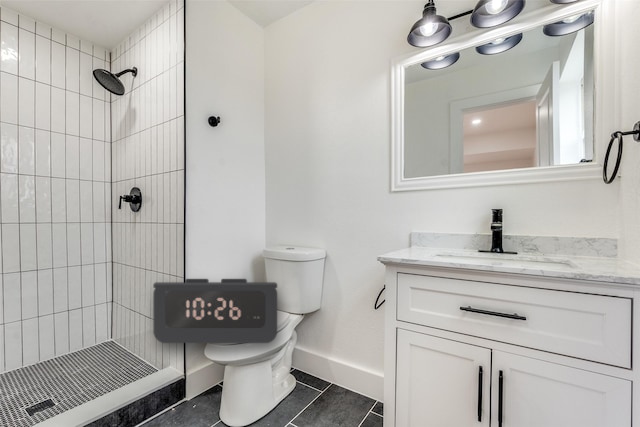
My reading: 10:26
